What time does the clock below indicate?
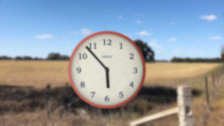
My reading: 5:53
